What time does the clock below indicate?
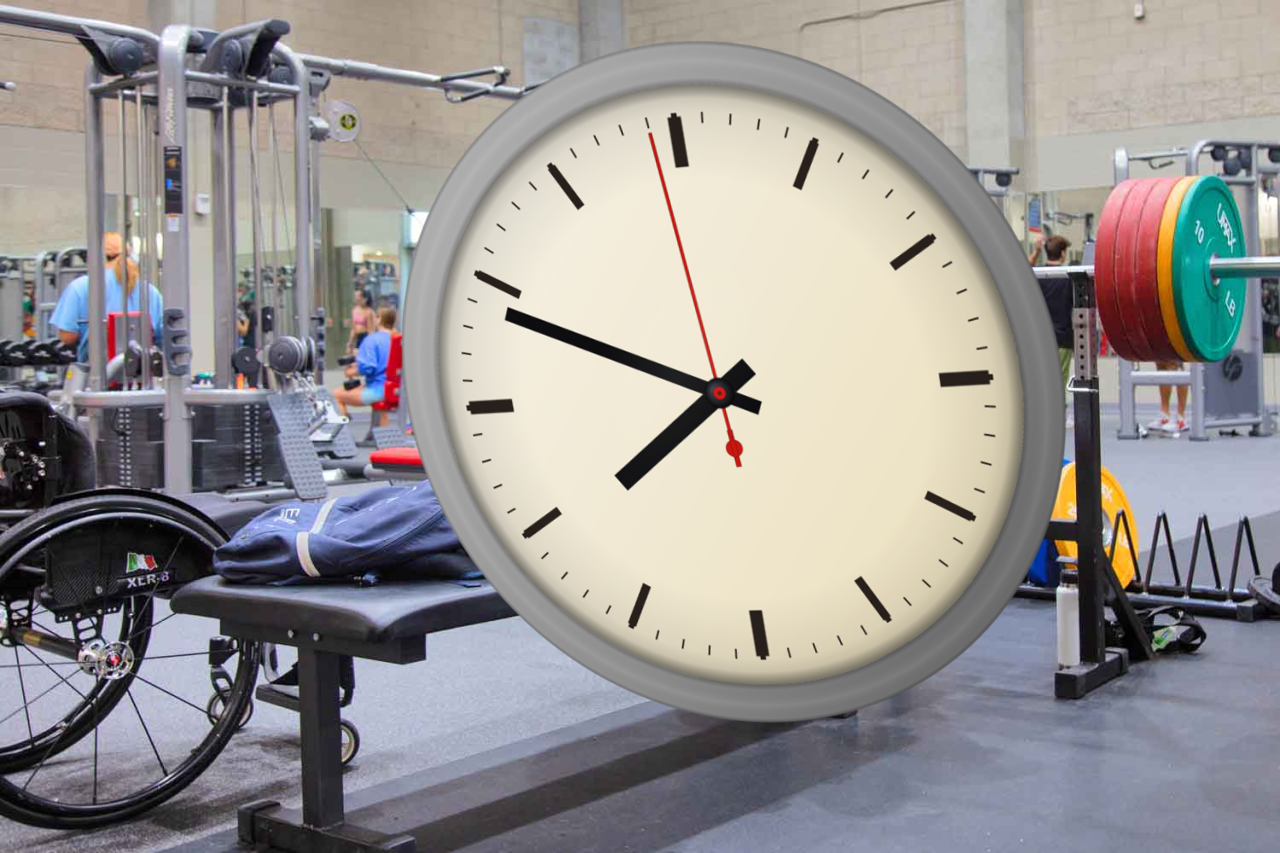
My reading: 7:48:59
